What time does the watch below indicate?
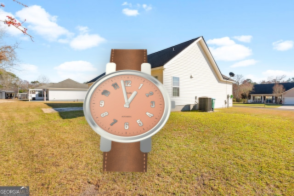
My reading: 12:58
